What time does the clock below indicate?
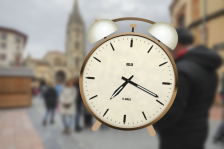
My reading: 7:19
